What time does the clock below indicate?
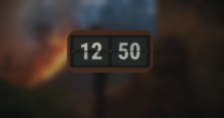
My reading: 12:50
